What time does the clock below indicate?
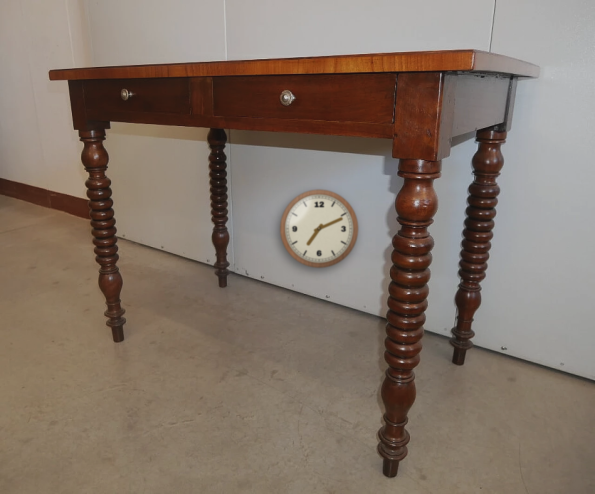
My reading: 7:11
